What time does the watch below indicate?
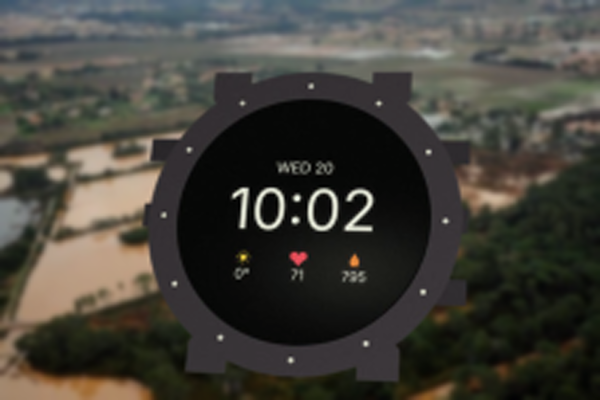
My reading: 10:02
